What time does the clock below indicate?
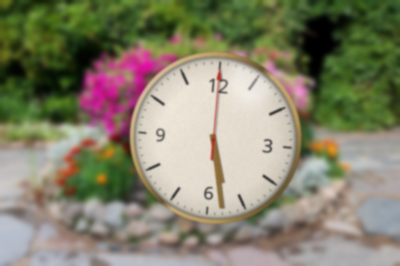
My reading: 5:28:00
